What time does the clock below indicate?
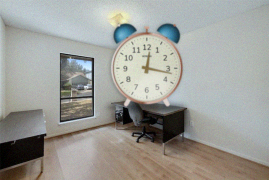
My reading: 12:17
